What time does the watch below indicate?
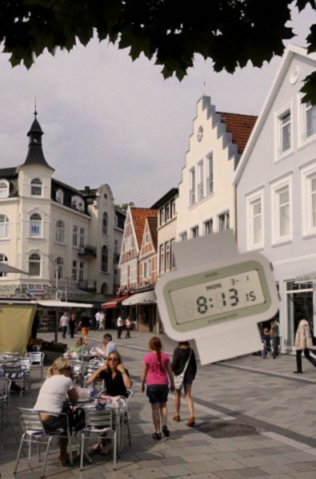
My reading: 8:13
